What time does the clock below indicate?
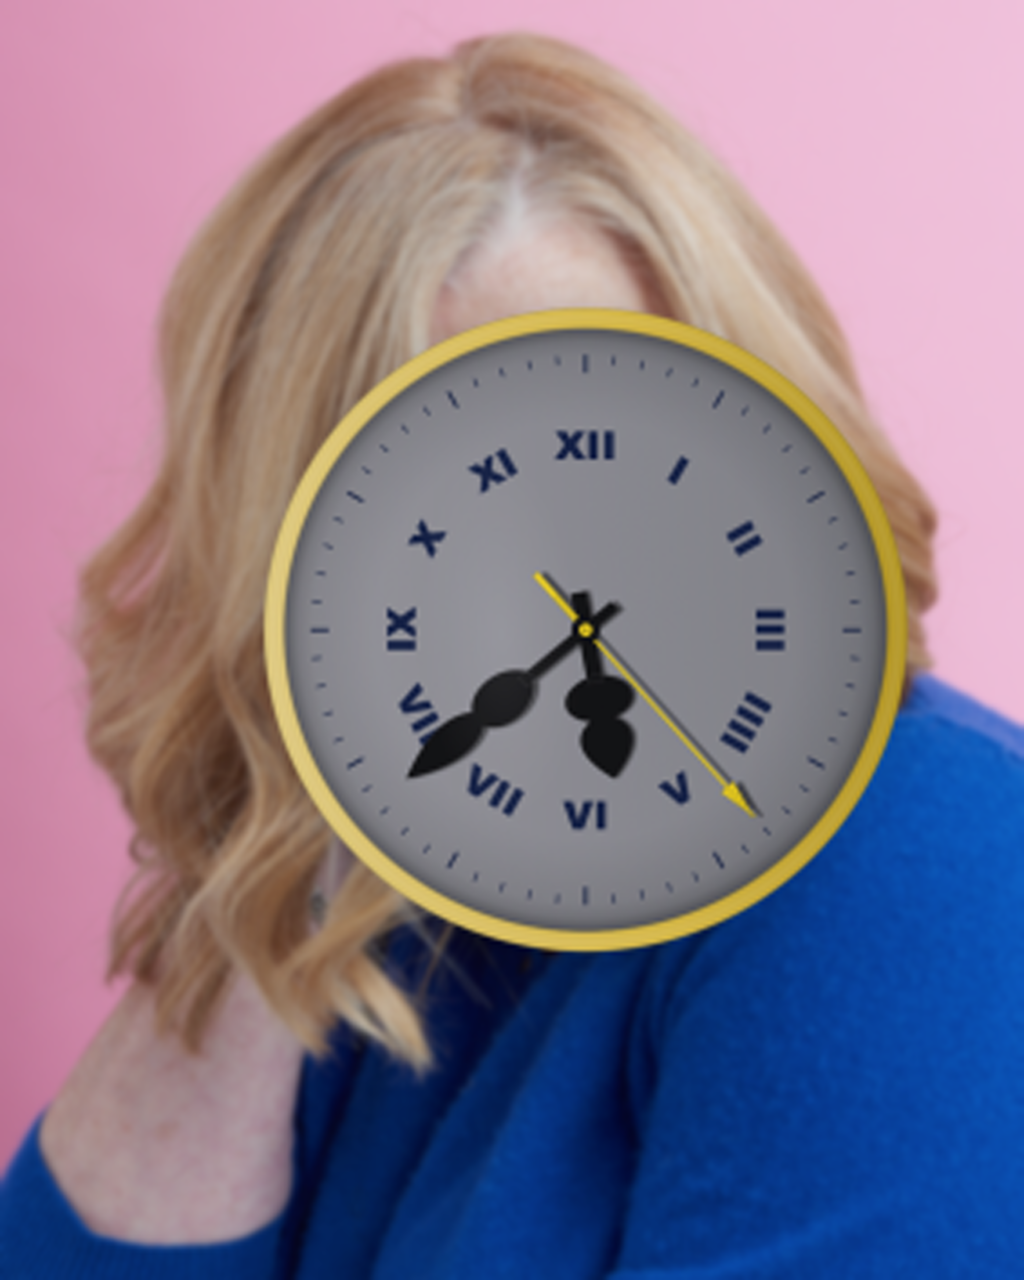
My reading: 5:38:23
